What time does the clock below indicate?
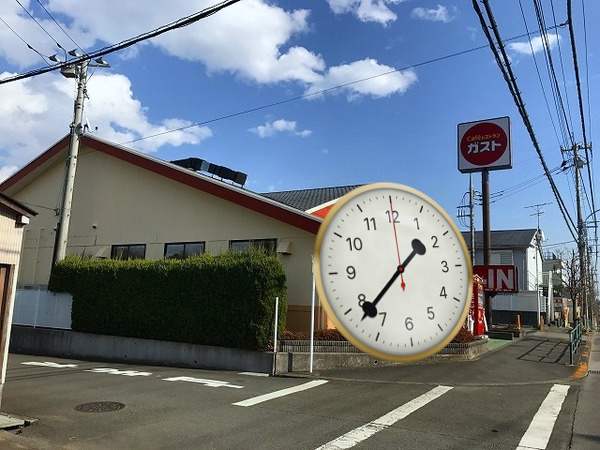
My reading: 1:38:00
